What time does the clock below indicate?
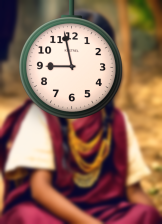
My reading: 8:58
